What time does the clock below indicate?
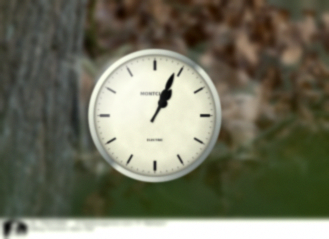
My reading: 1:04
